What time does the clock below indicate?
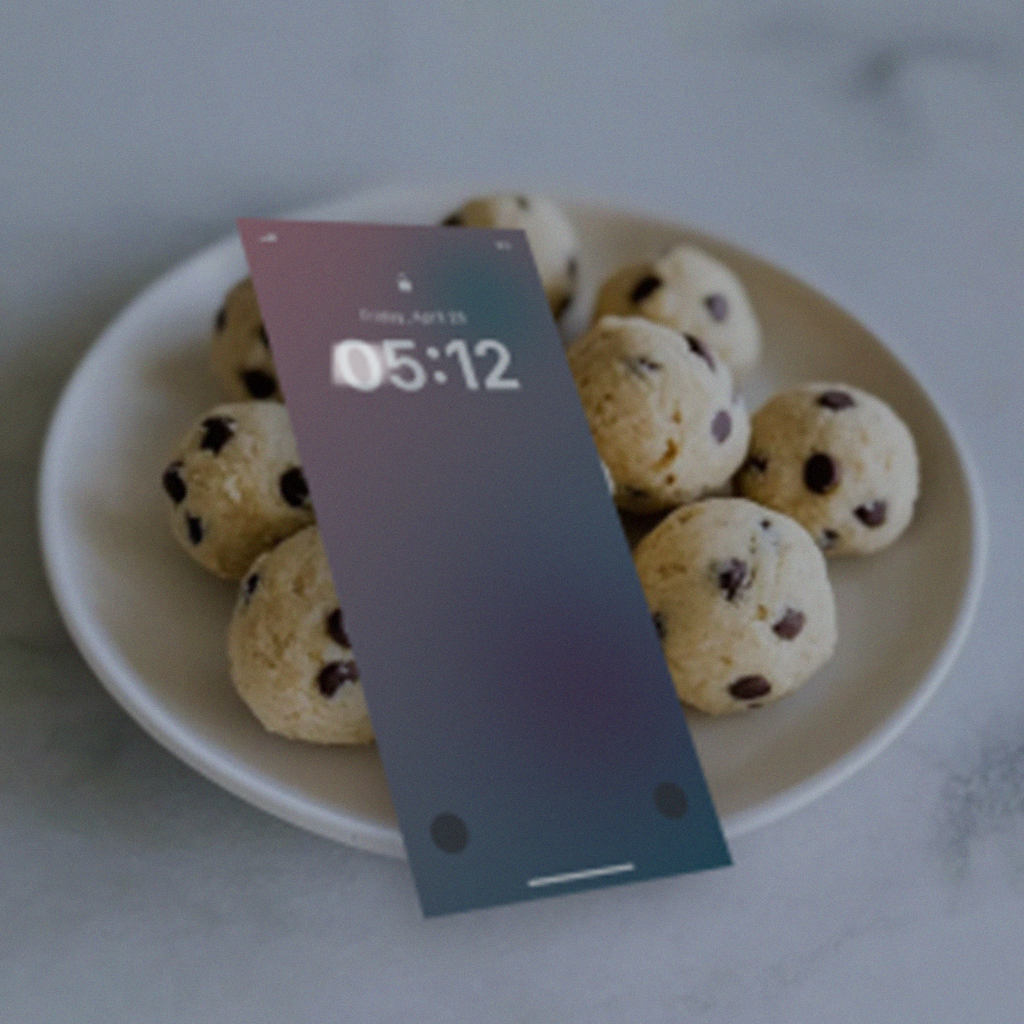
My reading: 5:12
